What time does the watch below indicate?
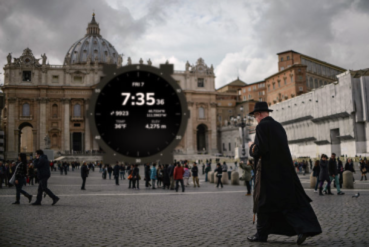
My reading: 7:35
